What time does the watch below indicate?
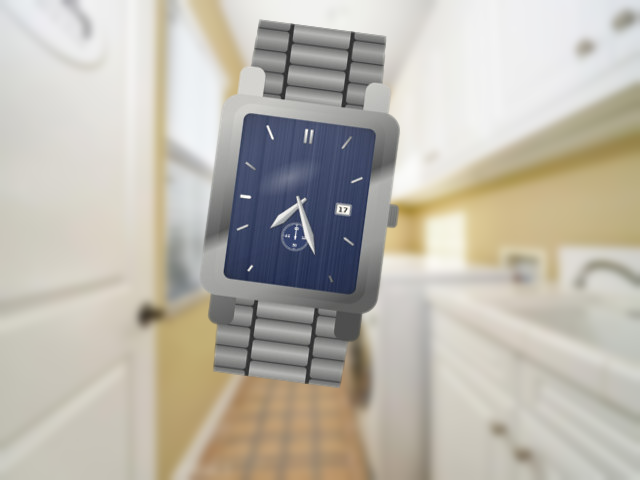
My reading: 7:26
